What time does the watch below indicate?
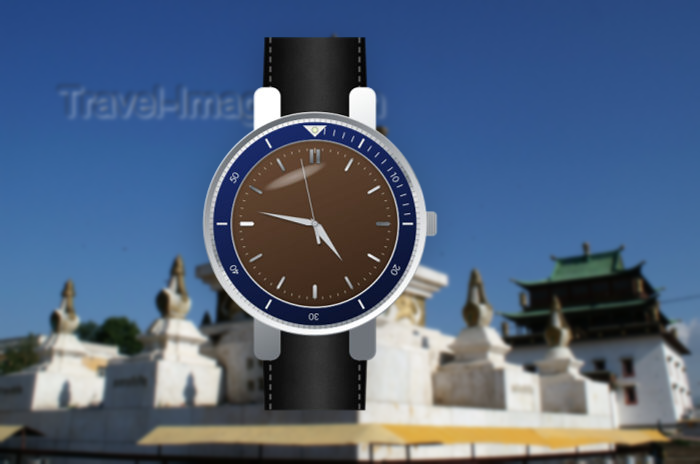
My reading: 4:46:58
